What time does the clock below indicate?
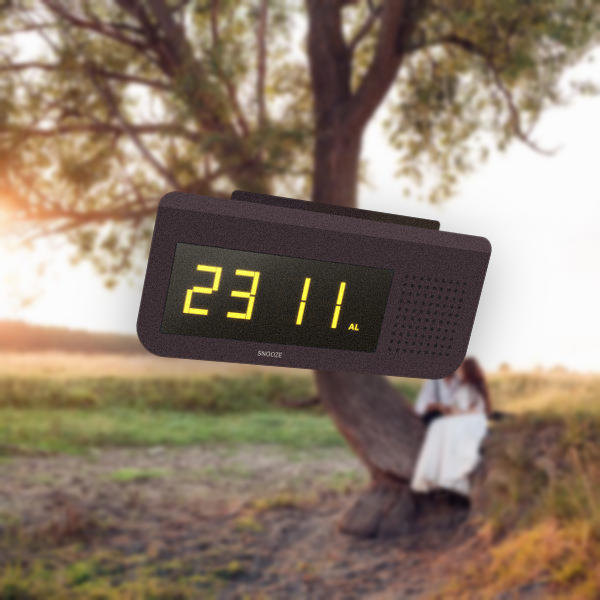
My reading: 23:11
